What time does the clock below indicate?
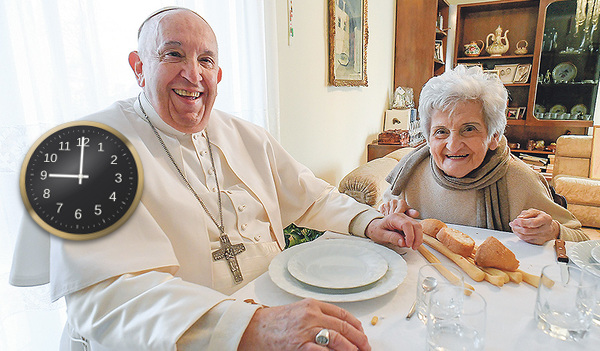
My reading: 9:00
